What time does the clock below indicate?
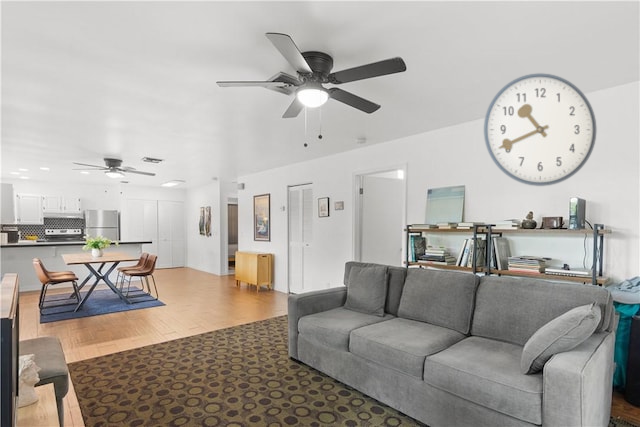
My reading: 10:41
